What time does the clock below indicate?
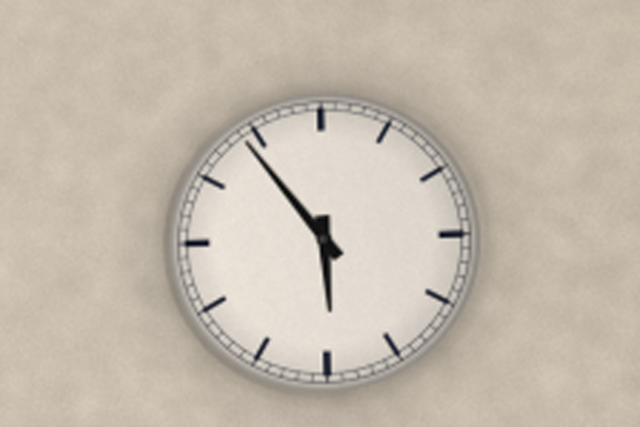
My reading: 5:54
